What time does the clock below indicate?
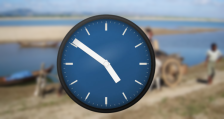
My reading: 4:51
